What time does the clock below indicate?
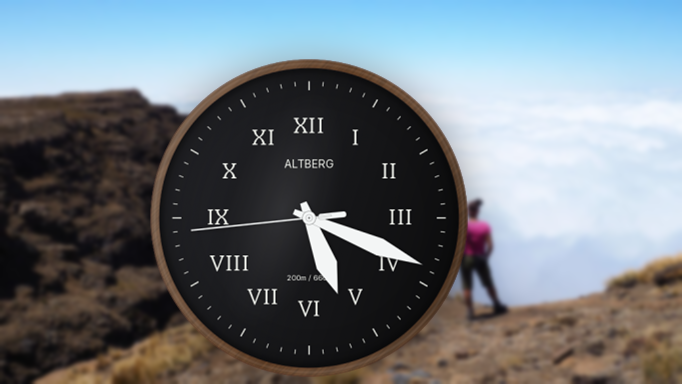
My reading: 5:18:44
